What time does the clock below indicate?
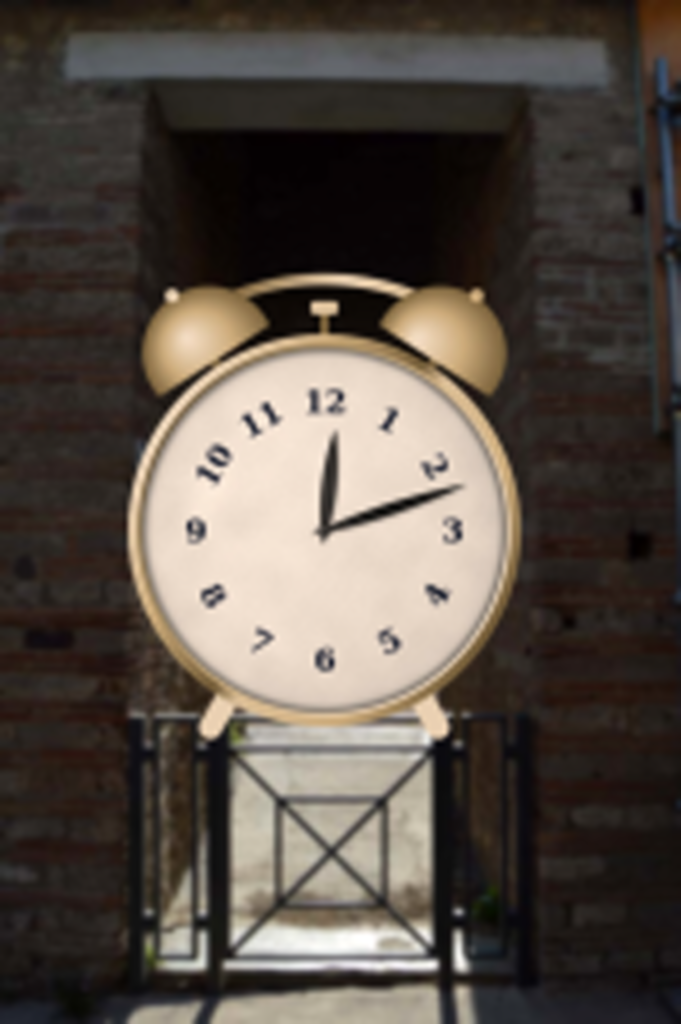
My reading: 12:12
